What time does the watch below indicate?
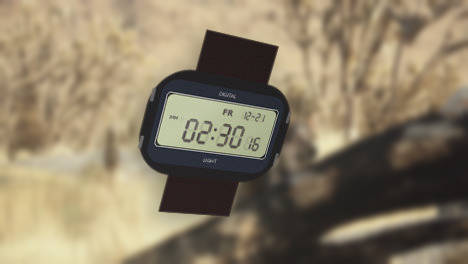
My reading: 2:30:16
